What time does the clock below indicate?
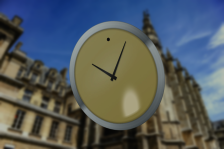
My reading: 10:05
